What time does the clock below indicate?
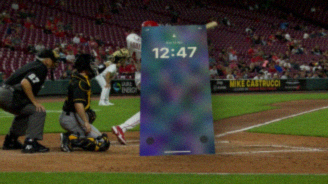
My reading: 12:47
